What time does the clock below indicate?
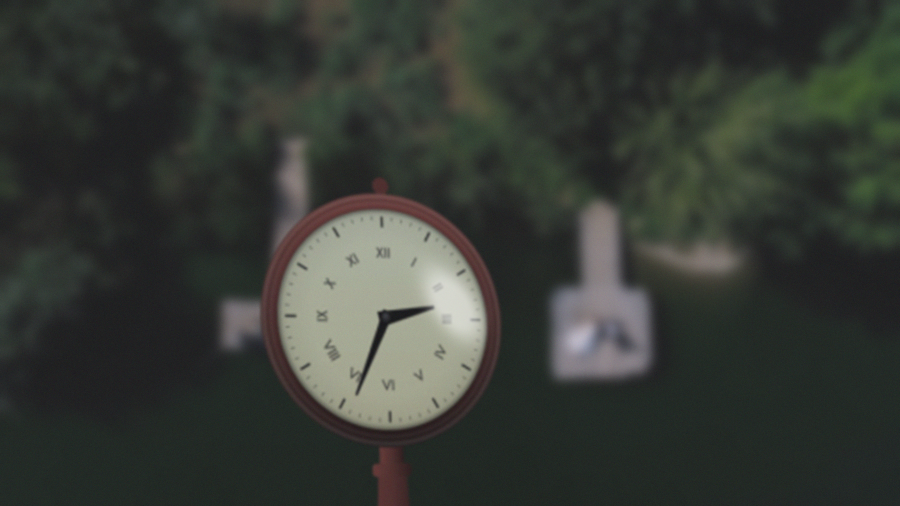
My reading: 2:34
